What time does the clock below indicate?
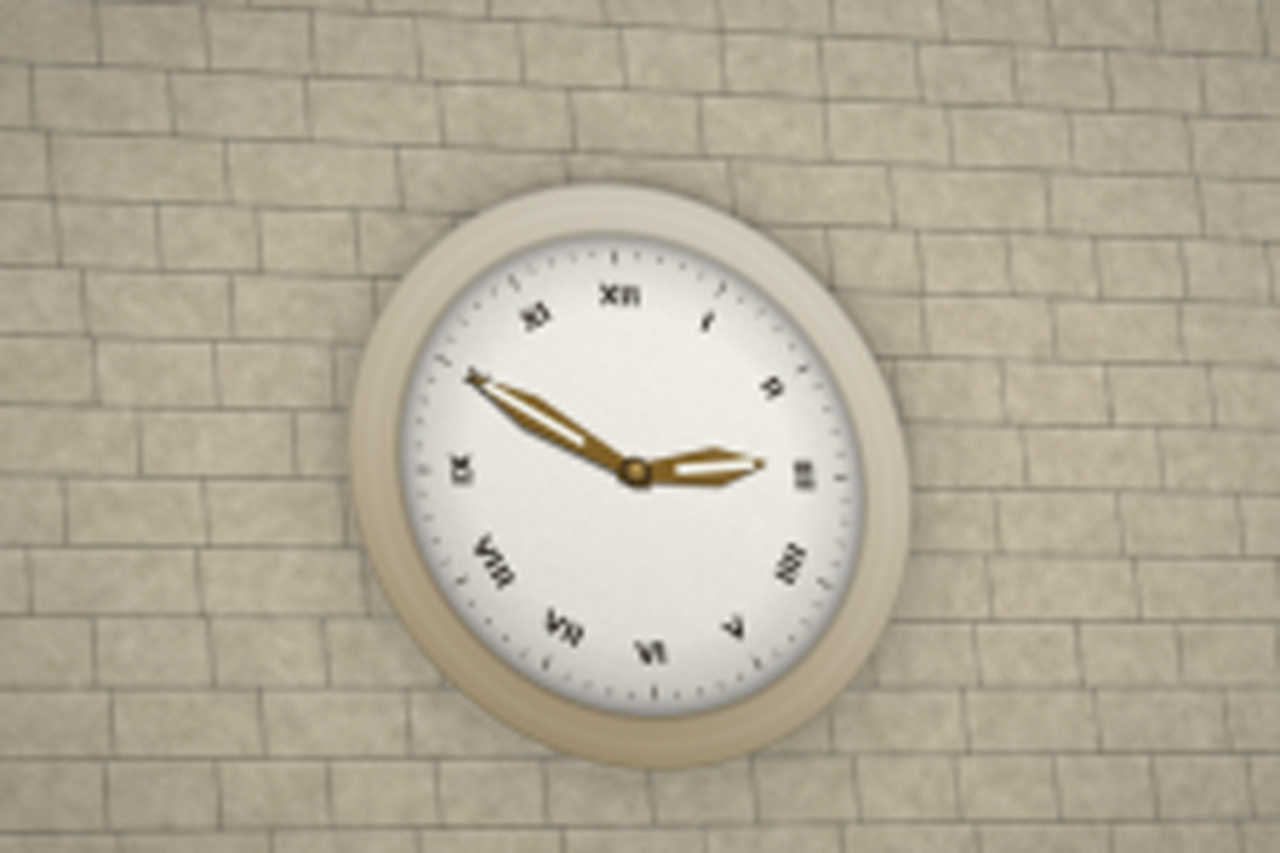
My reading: 2:50
